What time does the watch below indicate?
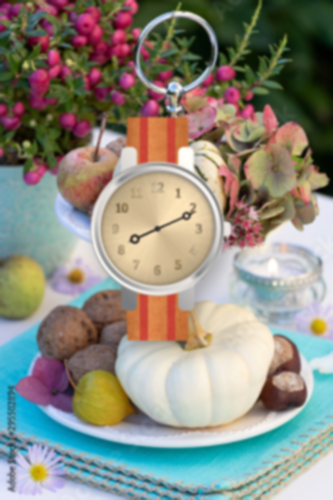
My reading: 8:11
